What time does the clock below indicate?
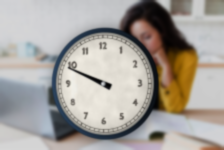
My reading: 9:49
